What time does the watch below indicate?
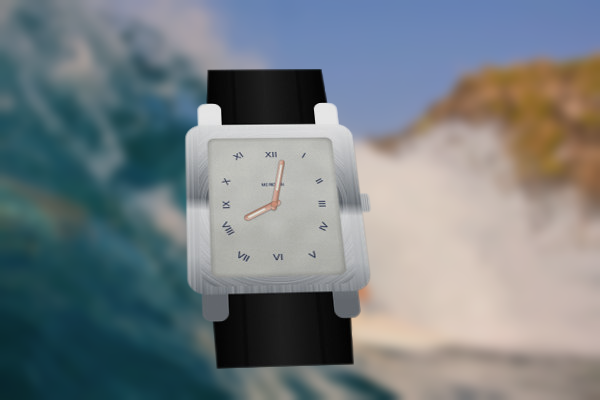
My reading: 8:02
